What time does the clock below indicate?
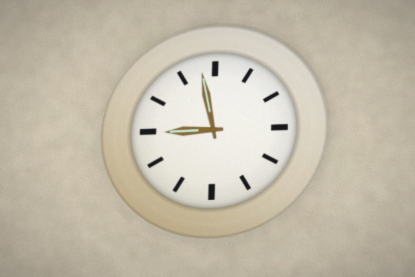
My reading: 8:58
